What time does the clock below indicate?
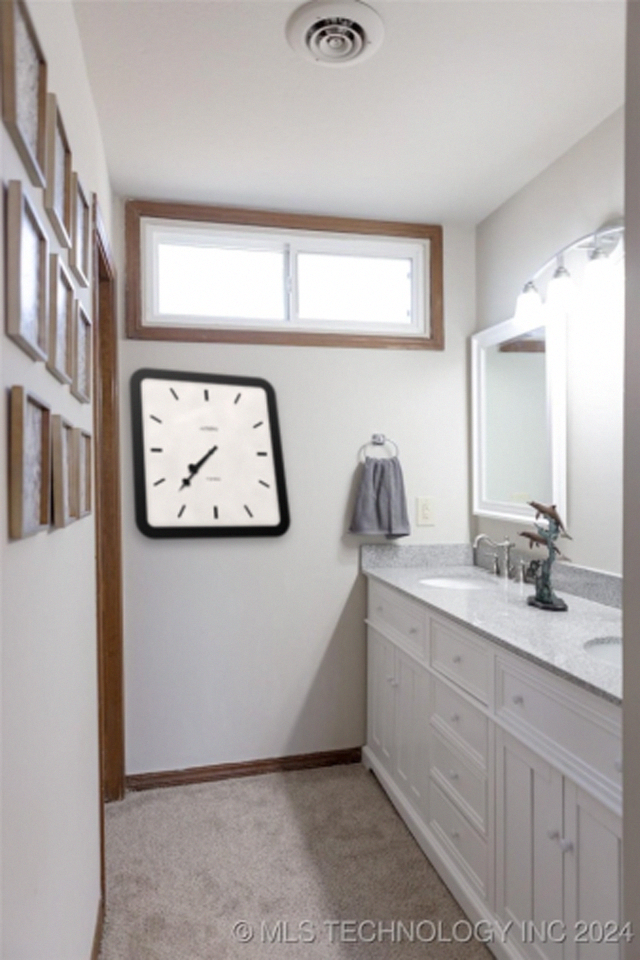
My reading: 7:37
